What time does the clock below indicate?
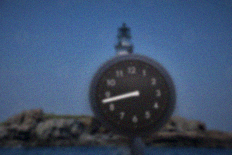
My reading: 8:43
